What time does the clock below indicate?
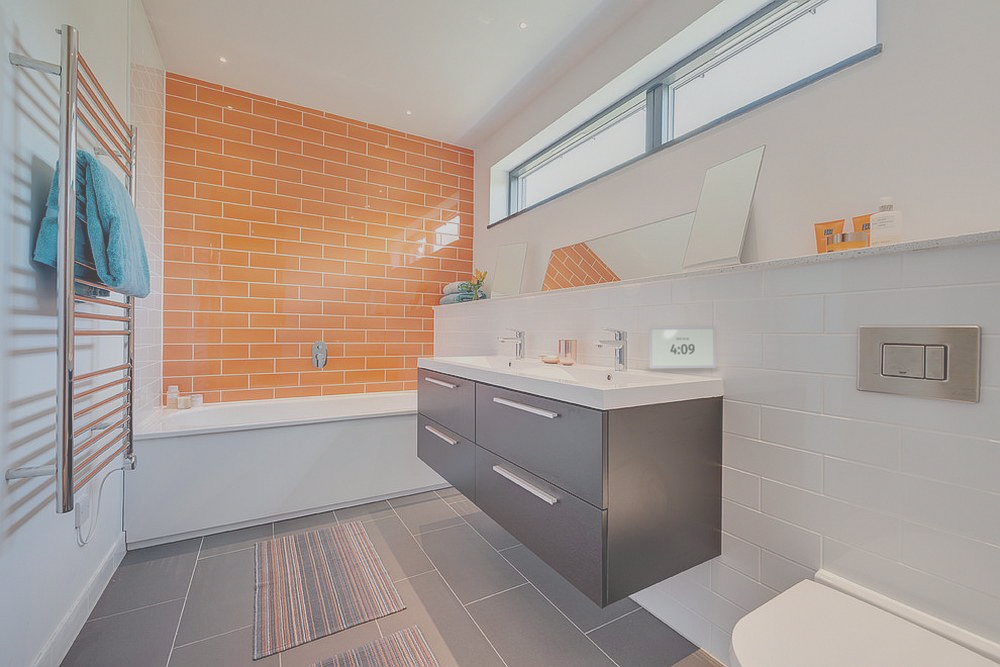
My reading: 4:09
